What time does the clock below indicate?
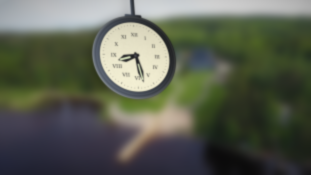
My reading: 8:28
